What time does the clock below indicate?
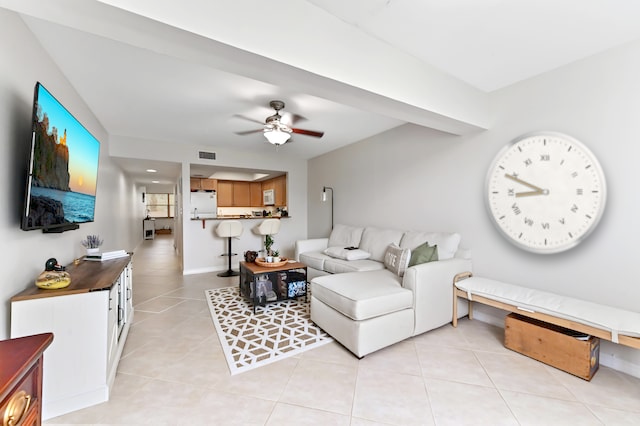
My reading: 8:49
